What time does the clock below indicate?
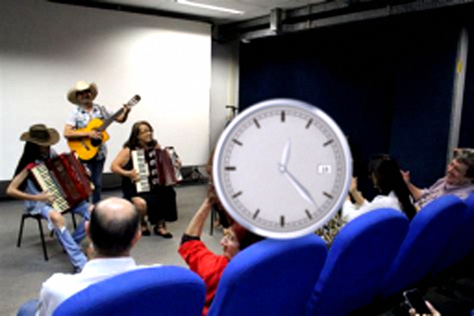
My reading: 12:23
